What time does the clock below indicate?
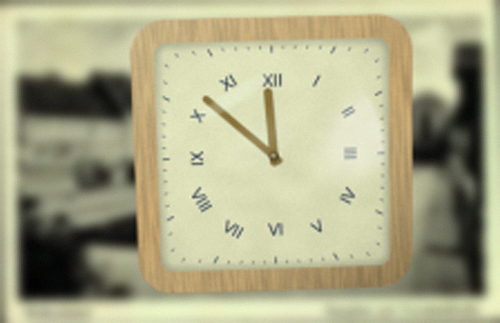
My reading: 11:52
